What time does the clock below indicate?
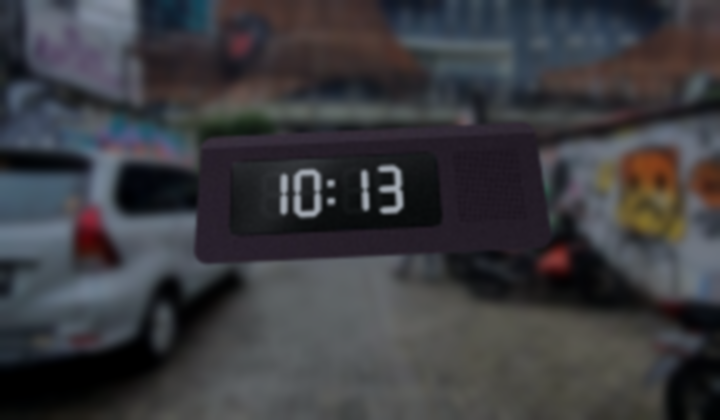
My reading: 10:13
